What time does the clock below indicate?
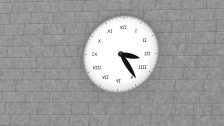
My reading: 3:24
